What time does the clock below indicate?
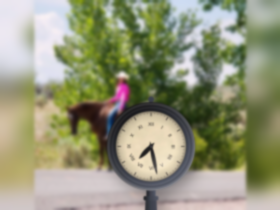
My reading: 7:28
